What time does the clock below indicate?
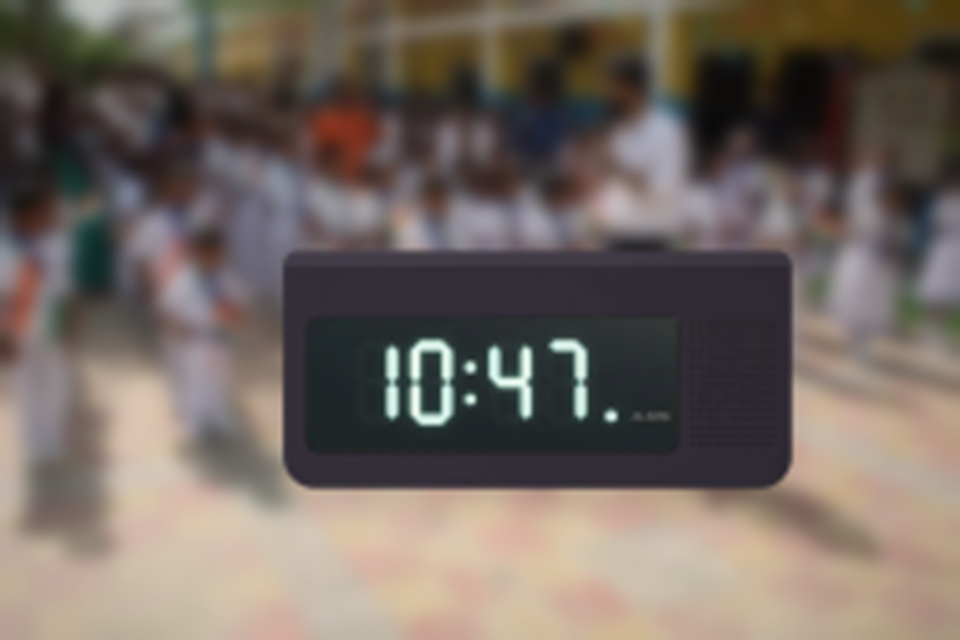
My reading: 10:47
